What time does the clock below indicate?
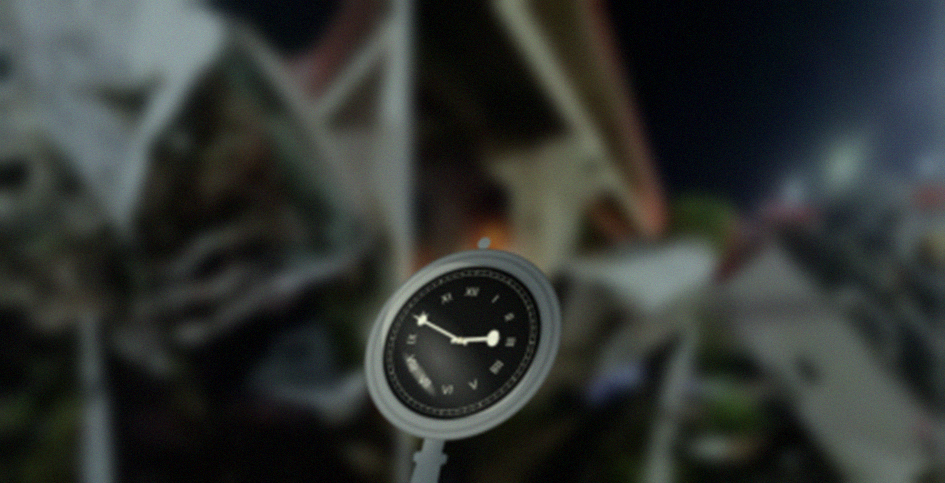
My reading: 2:49
